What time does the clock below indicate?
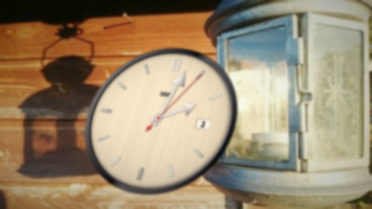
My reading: 2:02:05
